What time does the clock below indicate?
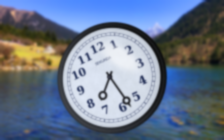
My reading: 7:28
